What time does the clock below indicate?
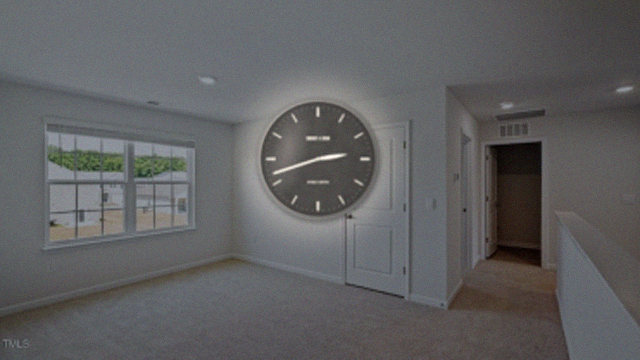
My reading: 2:42
